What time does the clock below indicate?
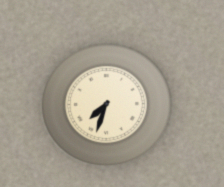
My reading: 7:33
